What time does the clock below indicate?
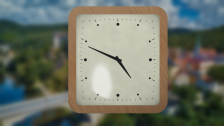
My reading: 4:49
